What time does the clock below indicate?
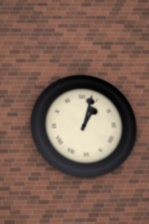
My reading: 1:03
